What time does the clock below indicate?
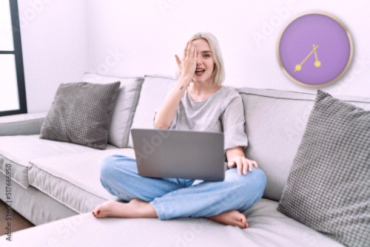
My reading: 5:37
